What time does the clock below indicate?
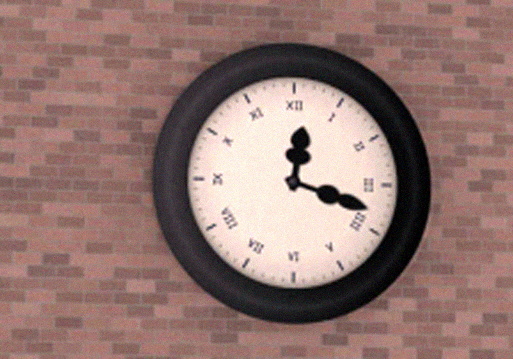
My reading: 12:18
